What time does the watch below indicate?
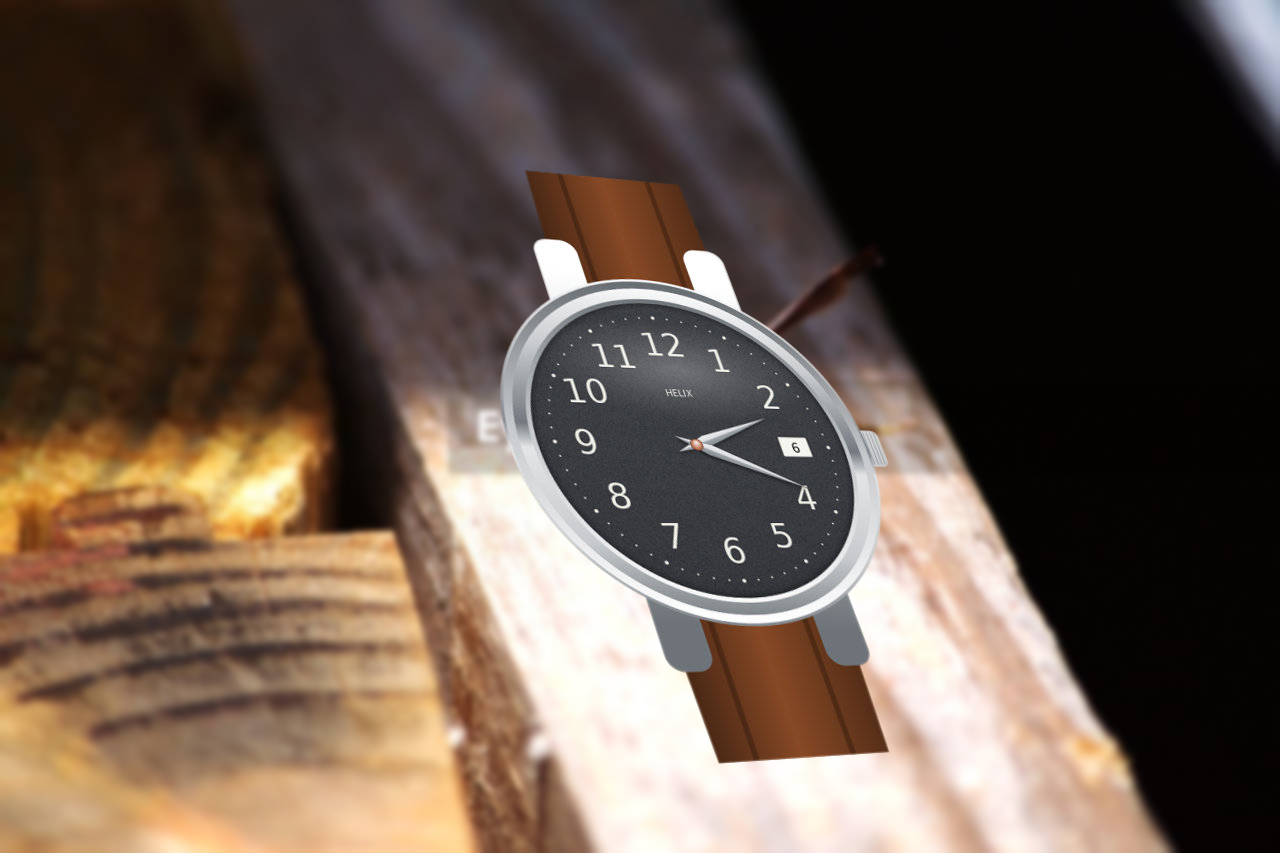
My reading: 2:19
